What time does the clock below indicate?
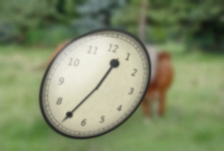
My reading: 12:35
